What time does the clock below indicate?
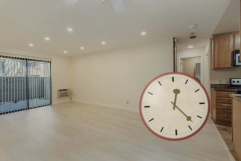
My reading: 12:23
